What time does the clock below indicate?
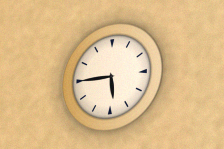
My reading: 5:45
